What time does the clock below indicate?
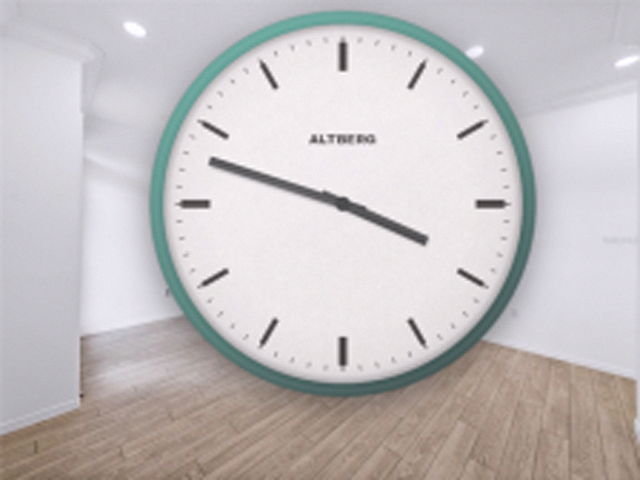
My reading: 3:48
